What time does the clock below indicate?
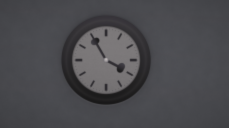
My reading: 3:55
